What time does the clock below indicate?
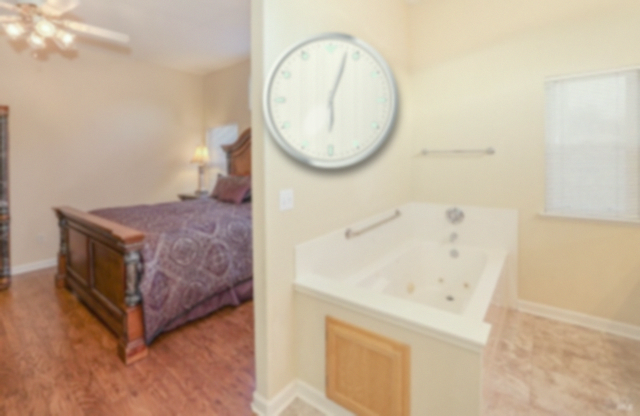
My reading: 6:03
